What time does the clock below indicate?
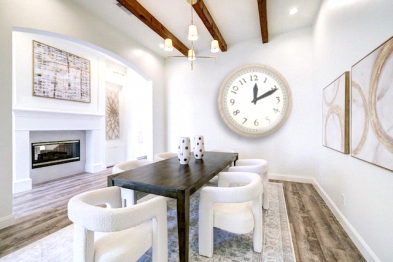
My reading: 12:11
